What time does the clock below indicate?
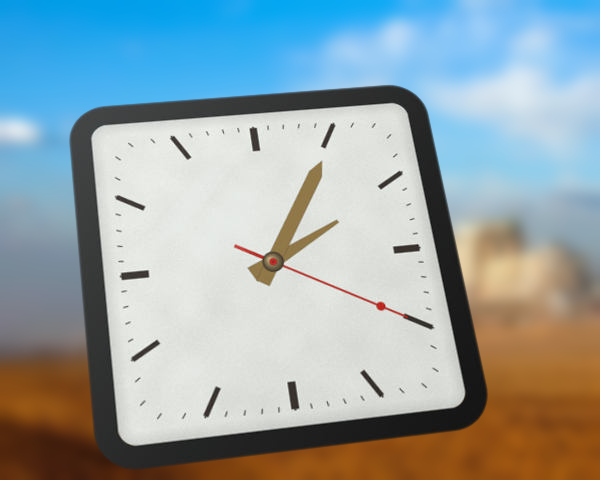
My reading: 2:05:20
